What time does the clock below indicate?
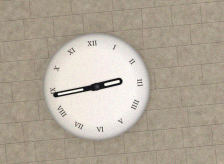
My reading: 2:44
